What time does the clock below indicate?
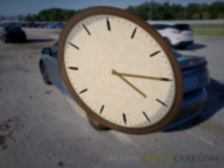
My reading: 4:15
